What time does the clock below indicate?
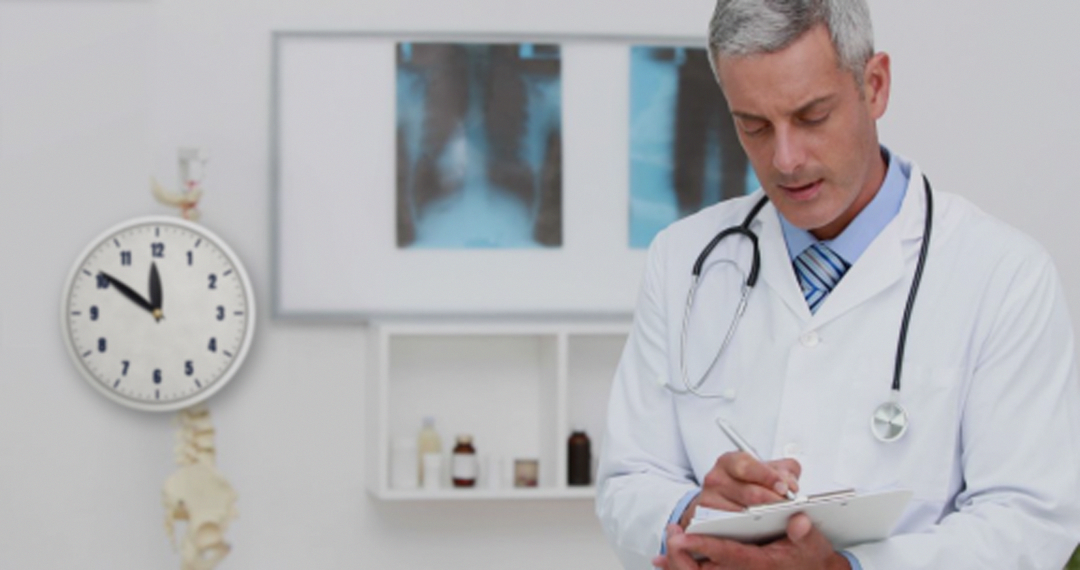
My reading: 11:51
